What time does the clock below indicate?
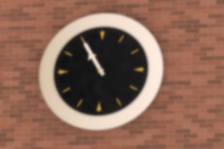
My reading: 10:55
